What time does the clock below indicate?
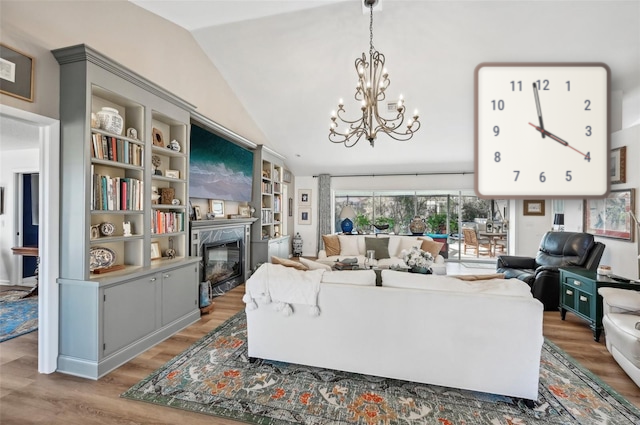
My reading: 3:58:20
